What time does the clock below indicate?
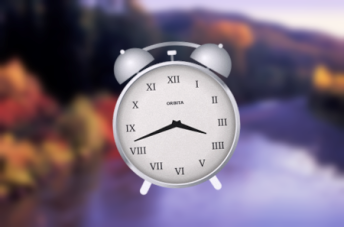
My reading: 3:42
